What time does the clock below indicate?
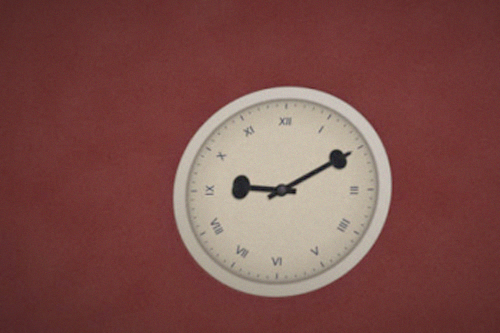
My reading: 9:10
